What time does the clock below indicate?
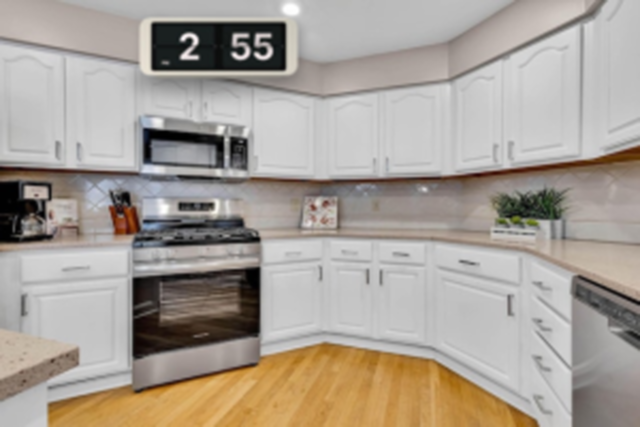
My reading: 2:55
